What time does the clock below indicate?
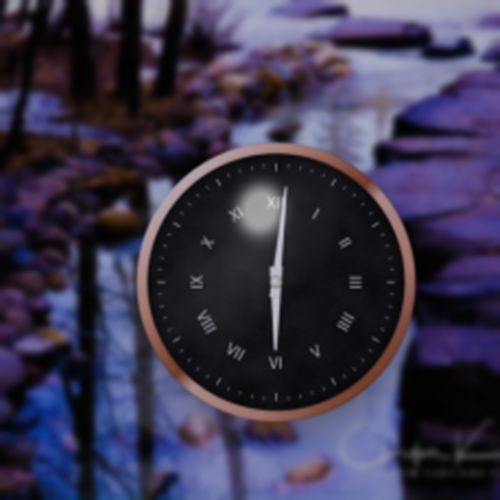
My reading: 6:01
